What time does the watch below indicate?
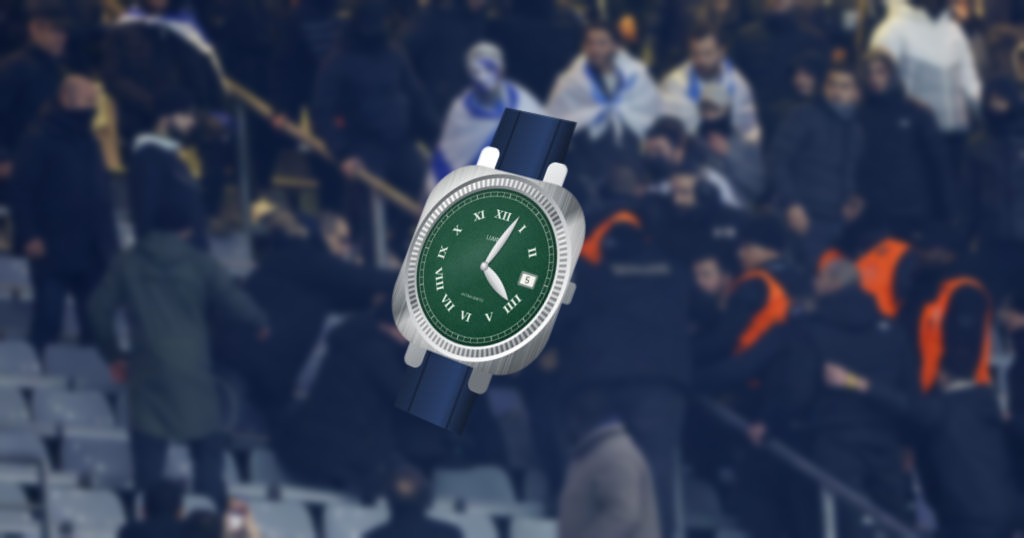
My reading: 4:03
